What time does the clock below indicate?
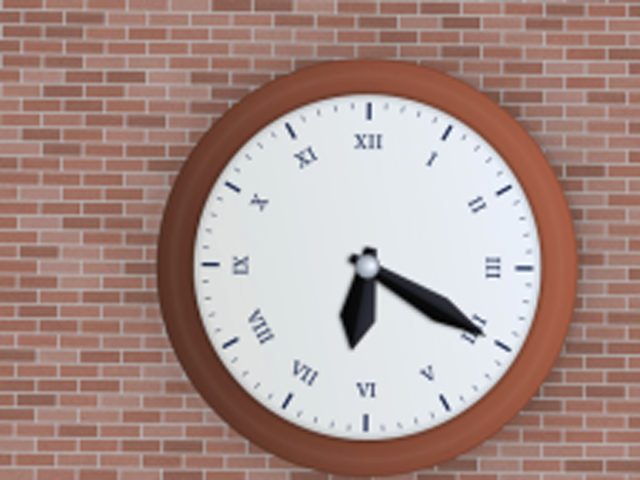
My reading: 6:20
